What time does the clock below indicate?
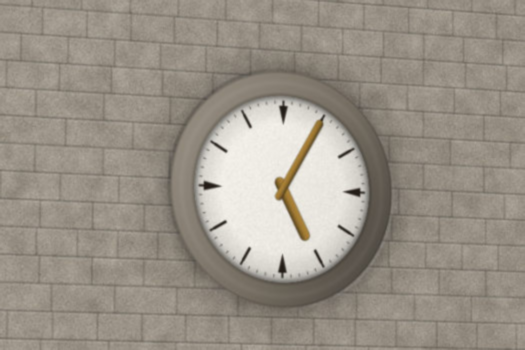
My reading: 5:05
